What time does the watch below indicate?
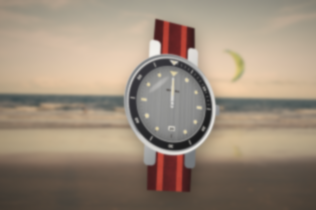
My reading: 12:00
